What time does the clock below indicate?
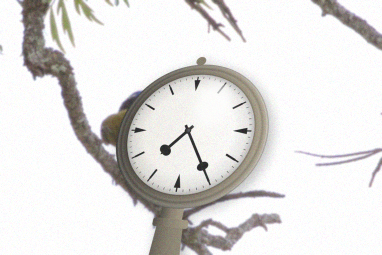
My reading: 7:25
